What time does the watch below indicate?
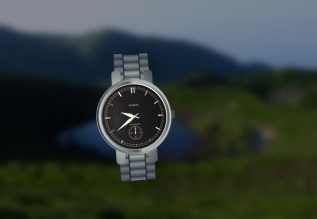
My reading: 9:39
